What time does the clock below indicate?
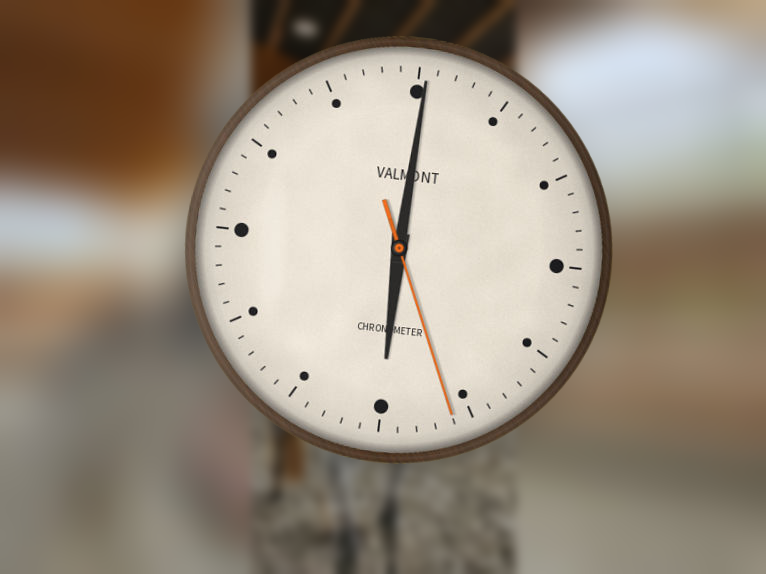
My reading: 6:00:26
